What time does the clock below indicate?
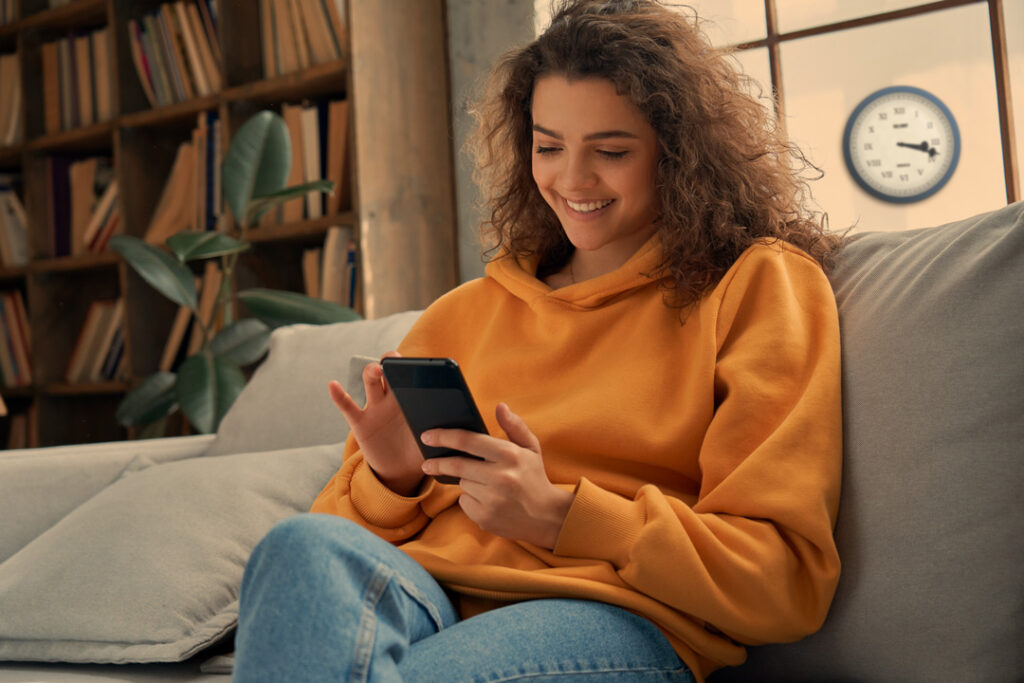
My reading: 3:18
